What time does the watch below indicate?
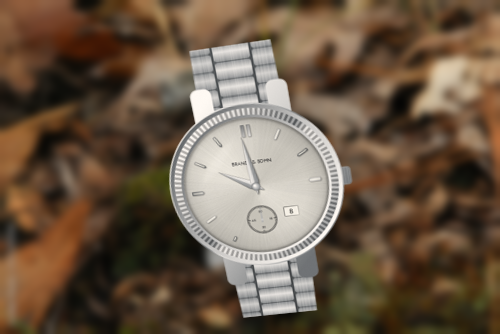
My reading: 9:59
